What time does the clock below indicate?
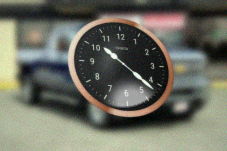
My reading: 10:22
